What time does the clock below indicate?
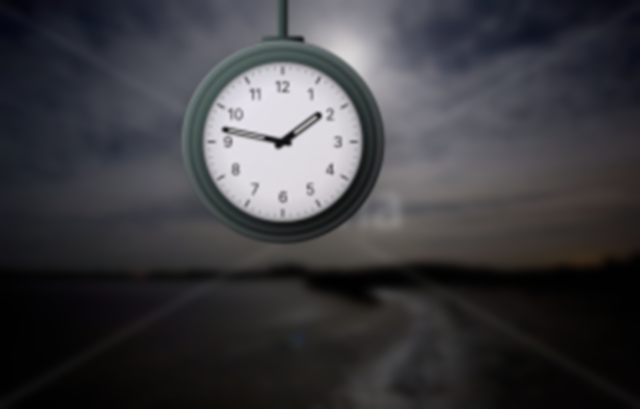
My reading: 1:47
